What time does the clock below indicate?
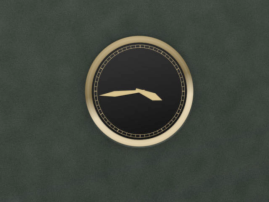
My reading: 3:44
